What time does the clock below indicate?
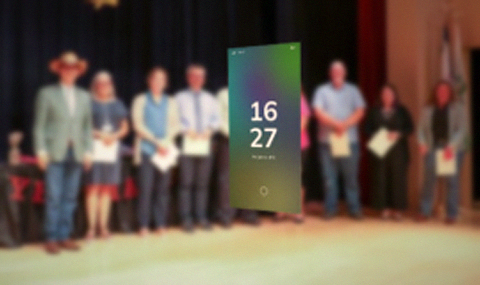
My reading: 16:27
